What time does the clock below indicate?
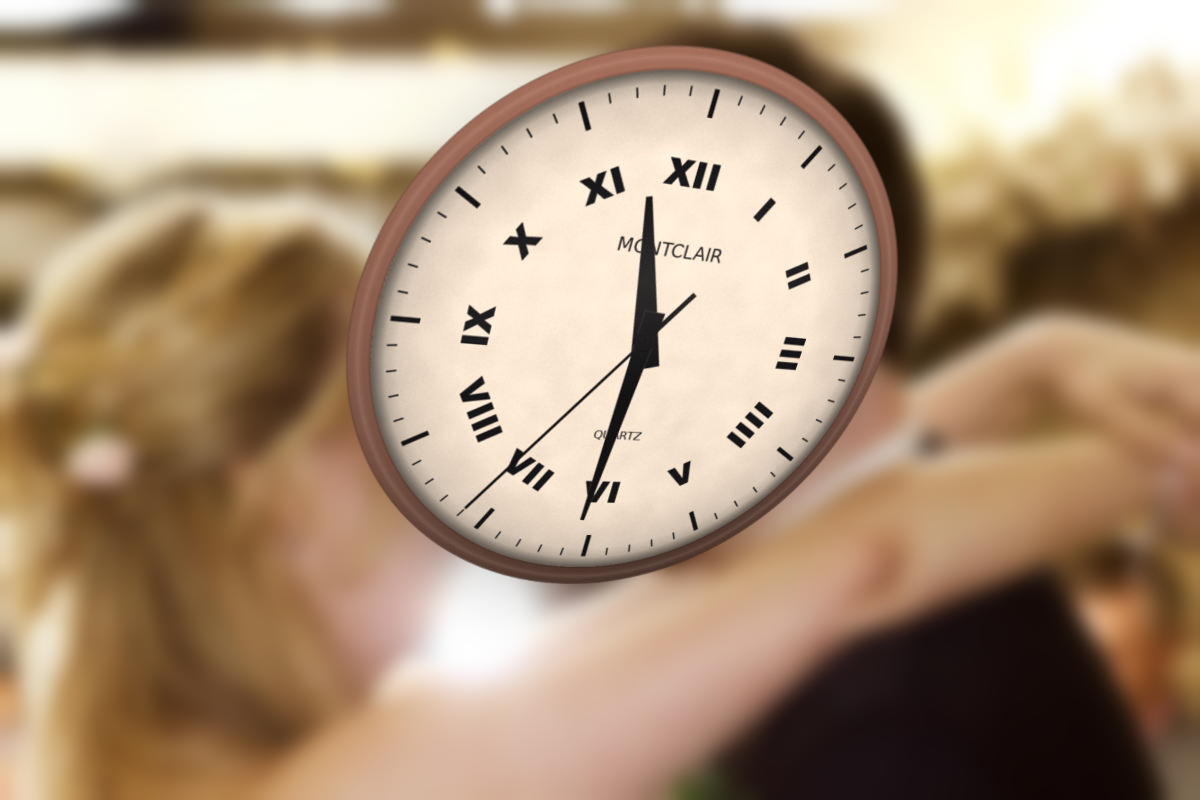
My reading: 11:30:36
